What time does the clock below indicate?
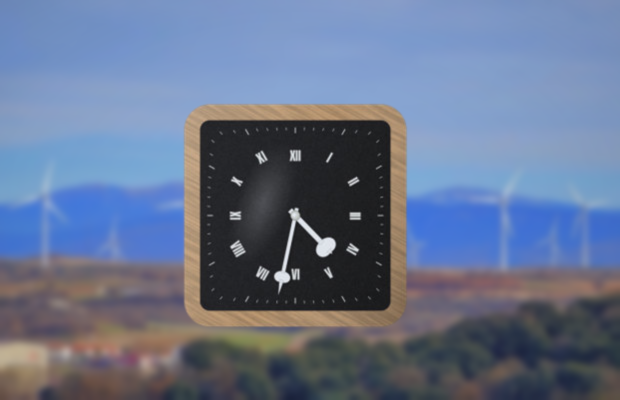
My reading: 4:32
